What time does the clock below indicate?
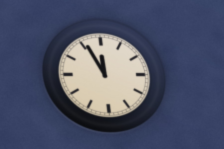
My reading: 11:56
